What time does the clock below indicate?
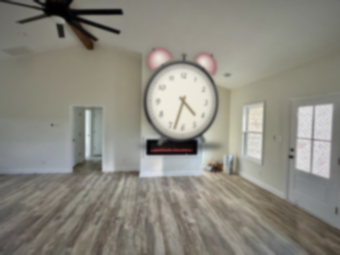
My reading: 4:33
